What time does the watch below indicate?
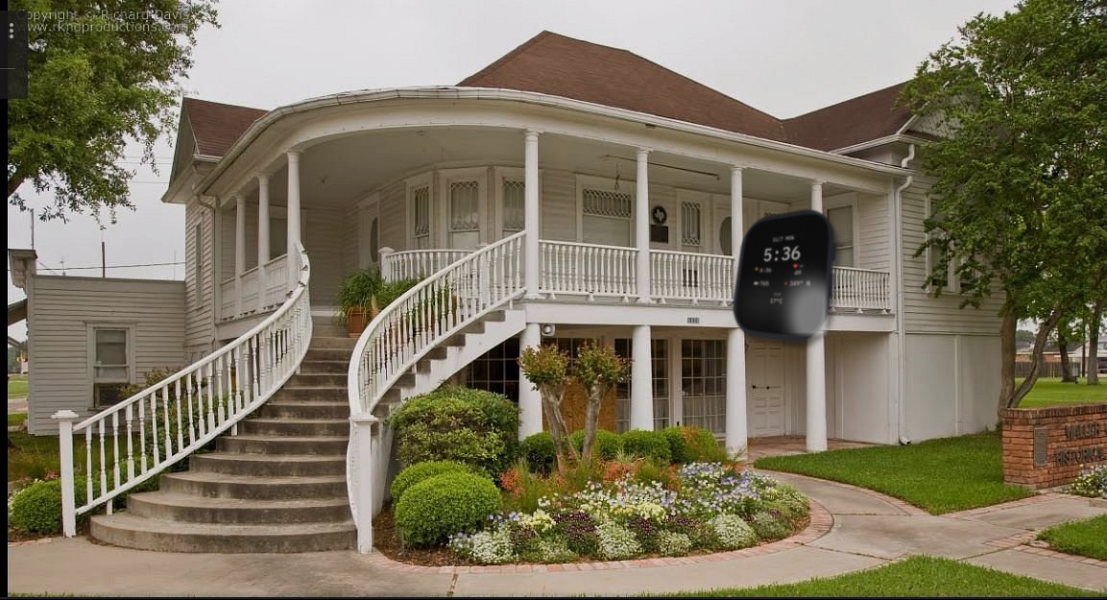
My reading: 5:36
